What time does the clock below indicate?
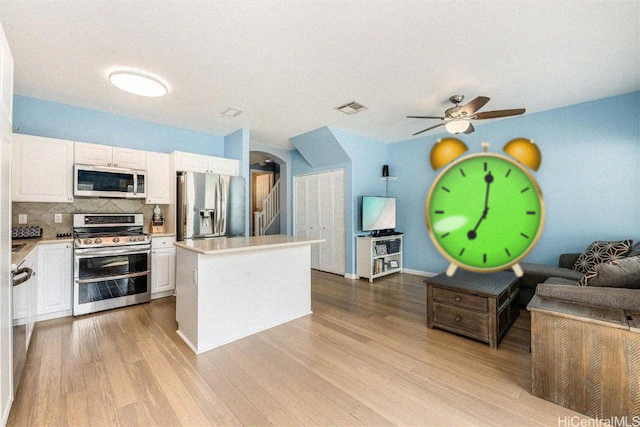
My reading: 7:01
